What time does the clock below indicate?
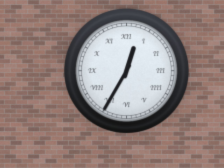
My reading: 12:35
